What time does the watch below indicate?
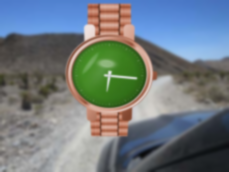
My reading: 6:16
